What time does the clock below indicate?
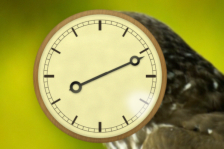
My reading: 8:11
